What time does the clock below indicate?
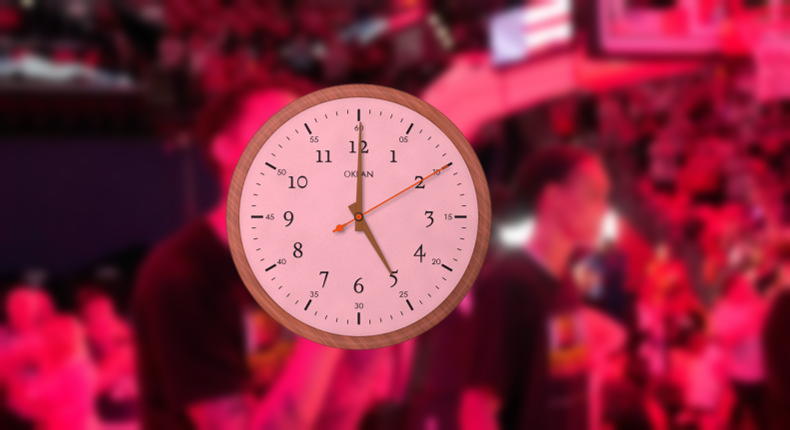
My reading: 5:00:10
